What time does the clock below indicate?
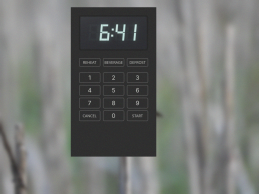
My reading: 6:41
